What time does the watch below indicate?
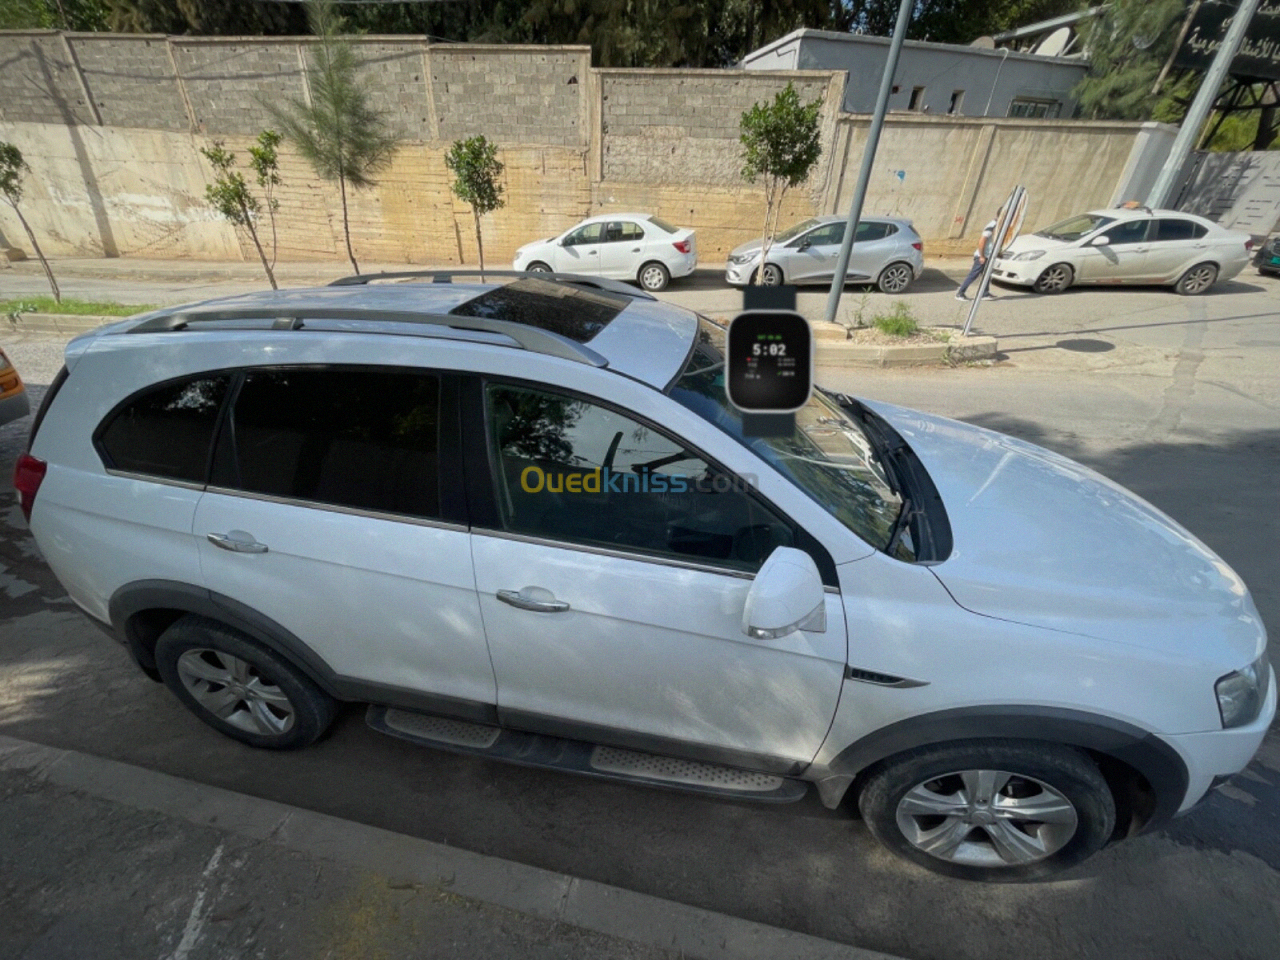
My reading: 5:02
